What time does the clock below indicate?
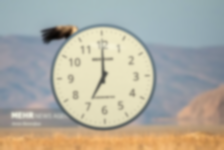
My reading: 7:00
